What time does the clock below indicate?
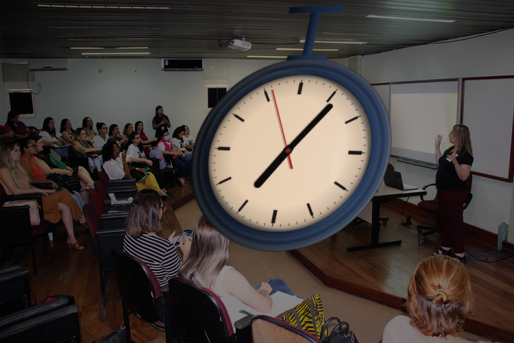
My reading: 7:05:56
